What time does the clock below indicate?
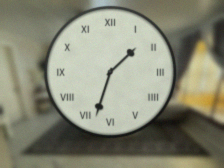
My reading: 1:33
